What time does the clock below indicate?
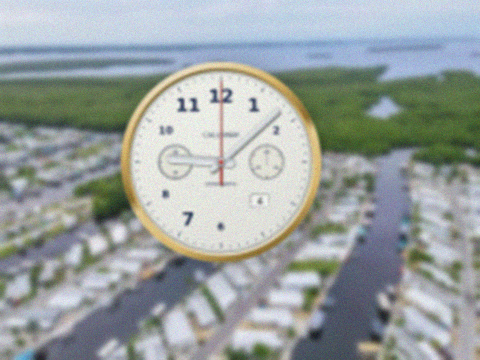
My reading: 9:08
